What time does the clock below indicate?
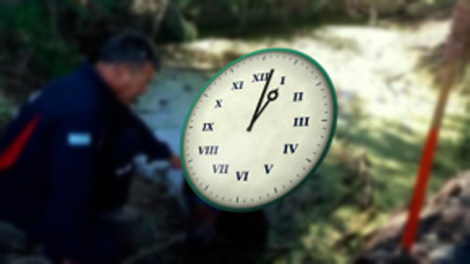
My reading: 1:02
